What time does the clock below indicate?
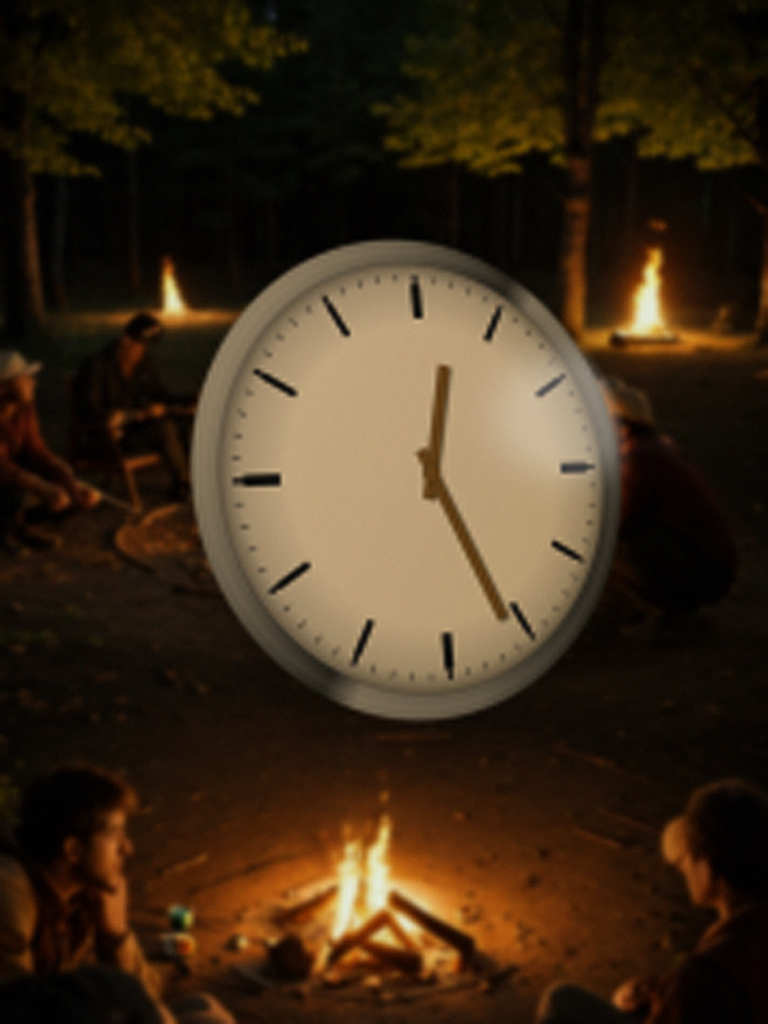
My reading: 12:26
